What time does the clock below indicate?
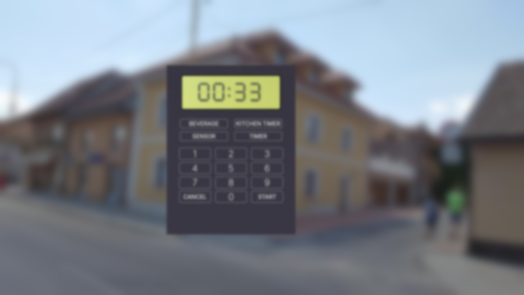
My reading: 0:33
